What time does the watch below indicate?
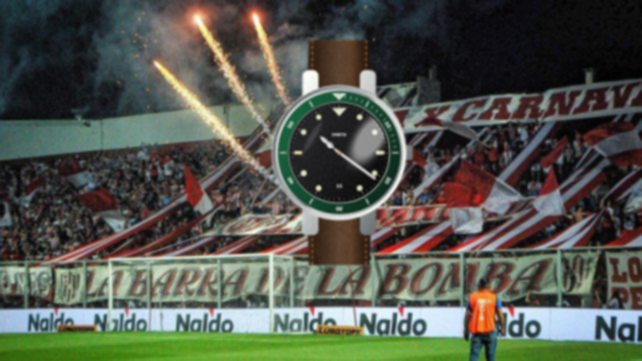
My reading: 10:21
